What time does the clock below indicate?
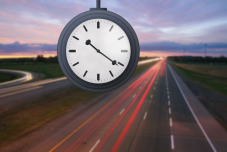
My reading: 10:21
